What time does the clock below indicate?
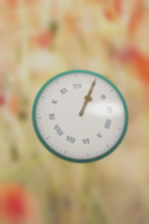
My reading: 1:05
